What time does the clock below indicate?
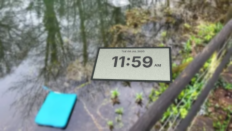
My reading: 11:59
